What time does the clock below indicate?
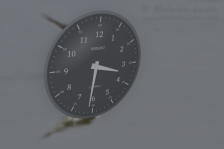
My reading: 3:31
